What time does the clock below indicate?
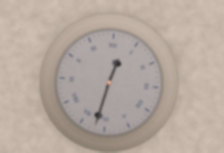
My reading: 12:32
